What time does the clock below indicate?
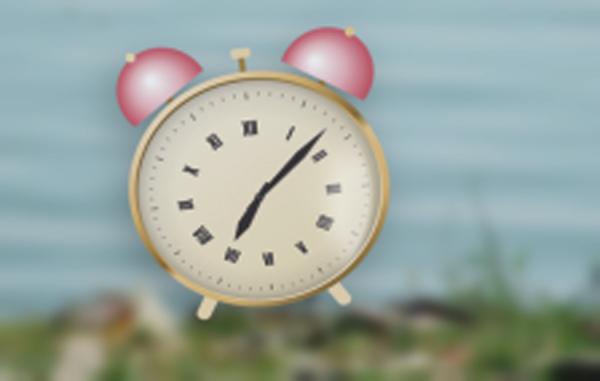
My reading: 7:08
